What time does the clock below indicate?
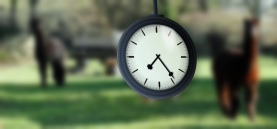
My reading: 7:24
